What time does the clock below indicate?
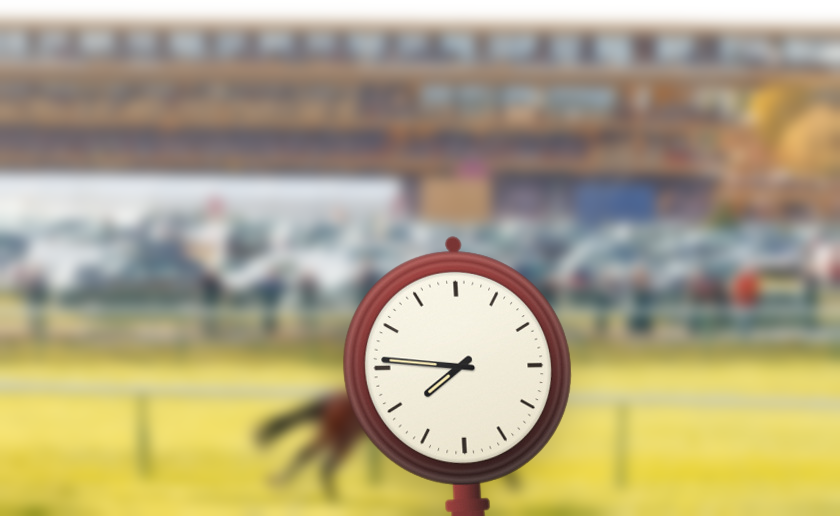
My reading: 7:46
